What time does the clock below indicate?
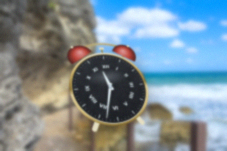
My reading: 11:33
